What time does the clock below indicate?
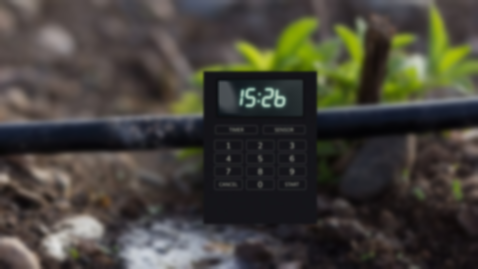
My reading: 15:26
